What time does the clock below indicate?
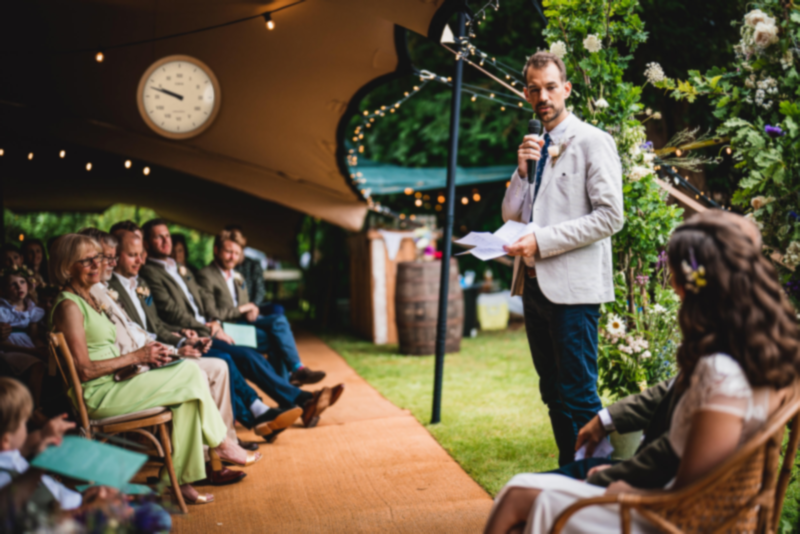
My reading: 9:48
